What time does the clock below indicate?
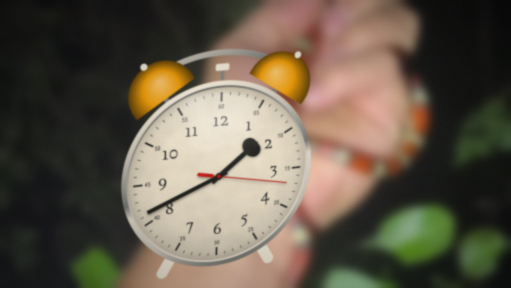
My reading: 1:41:17
